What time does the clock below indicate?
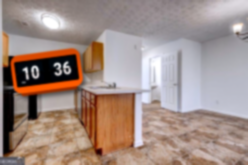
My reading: 10:36
